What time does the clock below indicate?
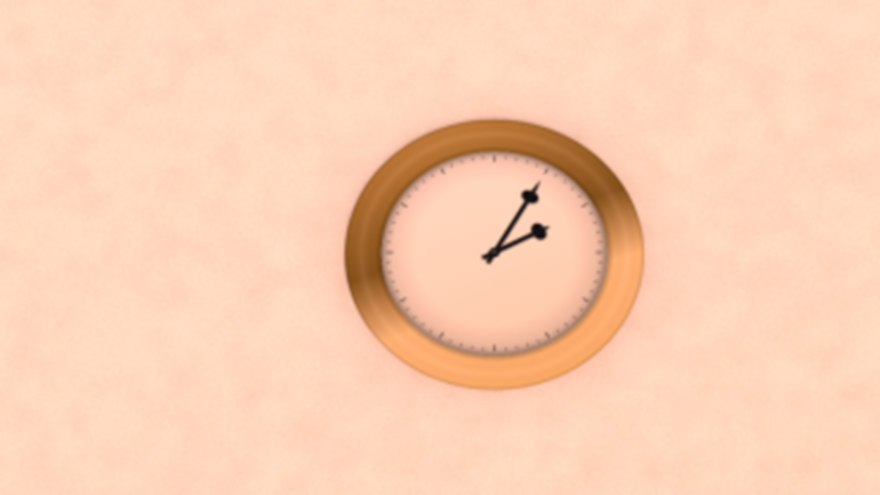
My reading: 2:05
